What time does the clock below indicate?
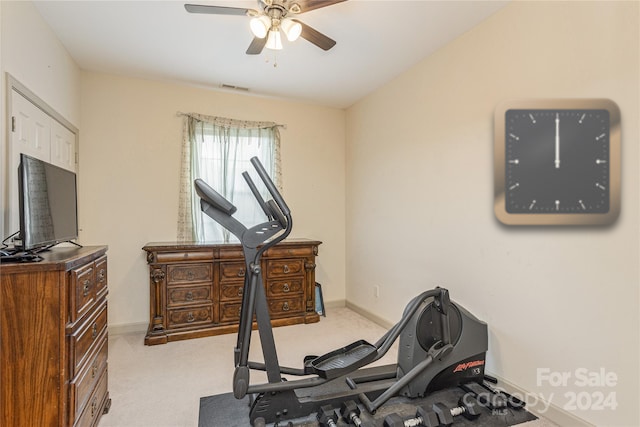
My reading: 12:00
